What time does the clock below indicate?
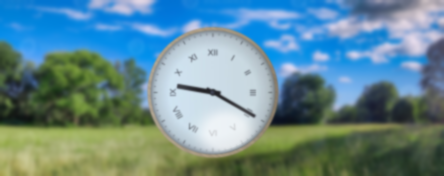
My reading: 9:20
